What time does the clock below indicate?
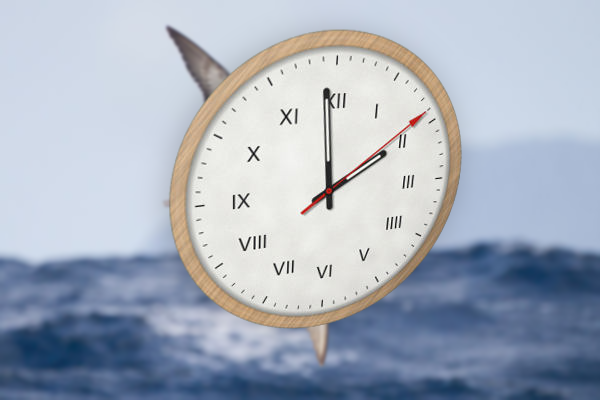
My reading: 1:59:09
